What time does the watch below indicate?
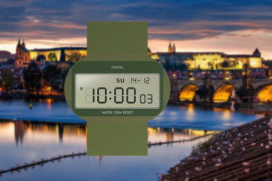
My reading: 10:00:03
